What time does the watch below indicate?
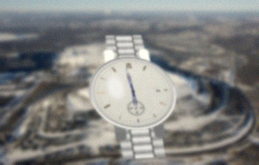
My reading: 5:59
